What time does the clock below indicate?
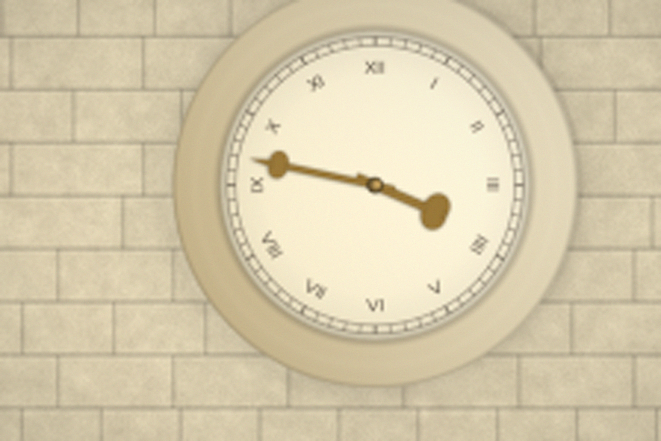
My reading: 3:47
